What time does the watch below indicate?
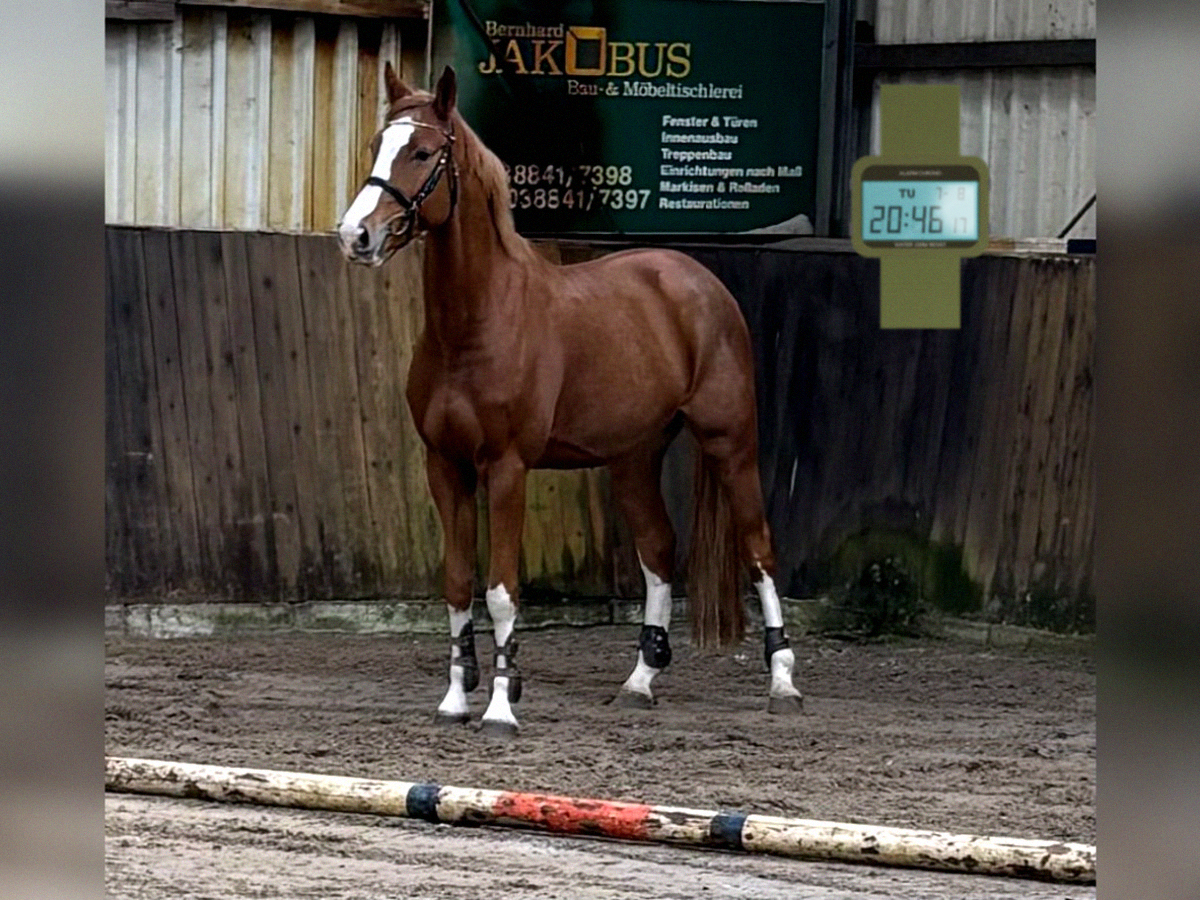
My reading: 20:46:17
